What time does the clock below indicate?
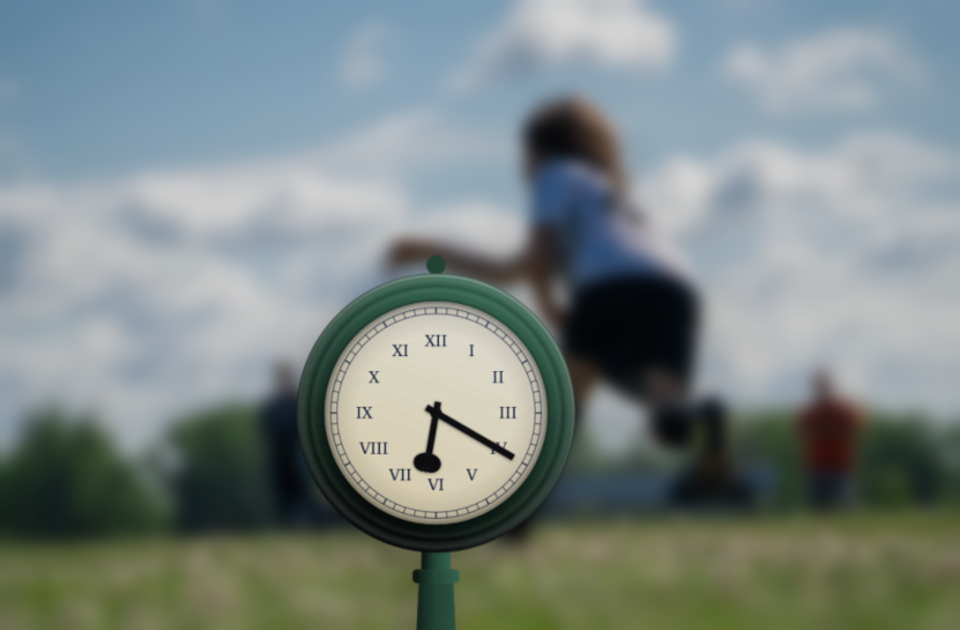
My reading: 6:20
